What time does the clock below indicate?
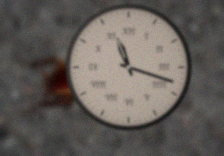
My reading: 11:18
